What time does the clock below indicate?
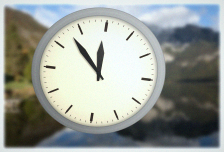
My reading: 11:53
